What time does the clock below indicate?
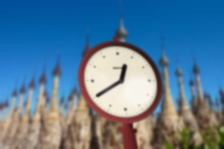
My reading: 12:40
